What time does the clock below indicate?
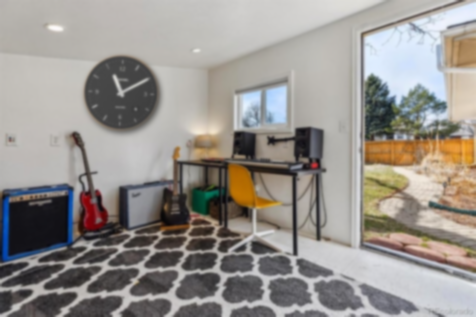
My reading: 11:10
